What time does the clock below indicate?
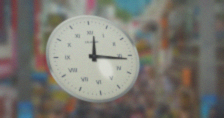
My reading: 12:16
